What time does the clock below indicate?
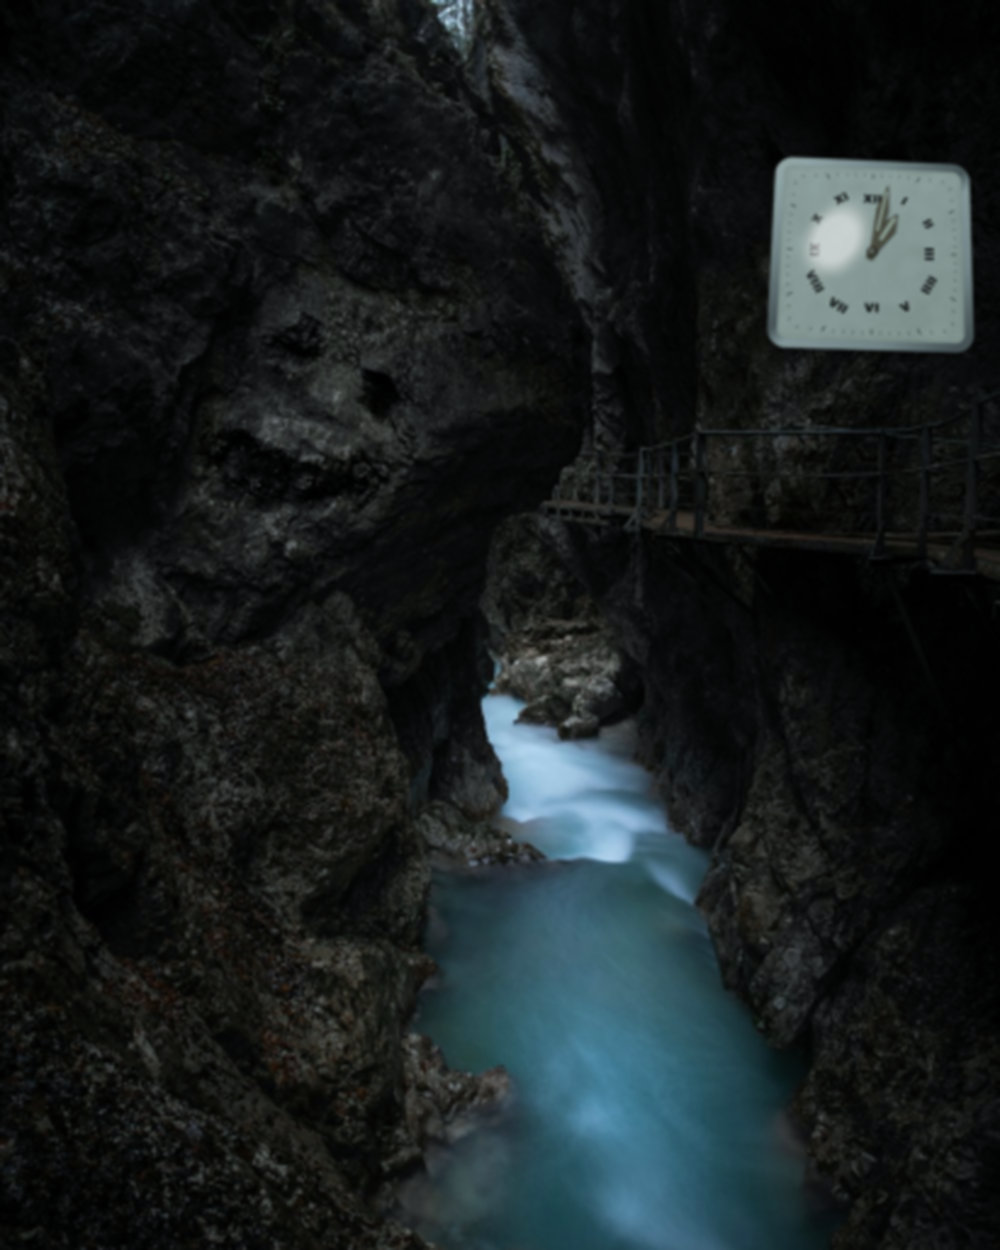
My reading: 1:02
